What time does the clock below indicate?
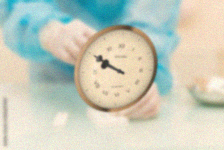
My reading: 9:50
